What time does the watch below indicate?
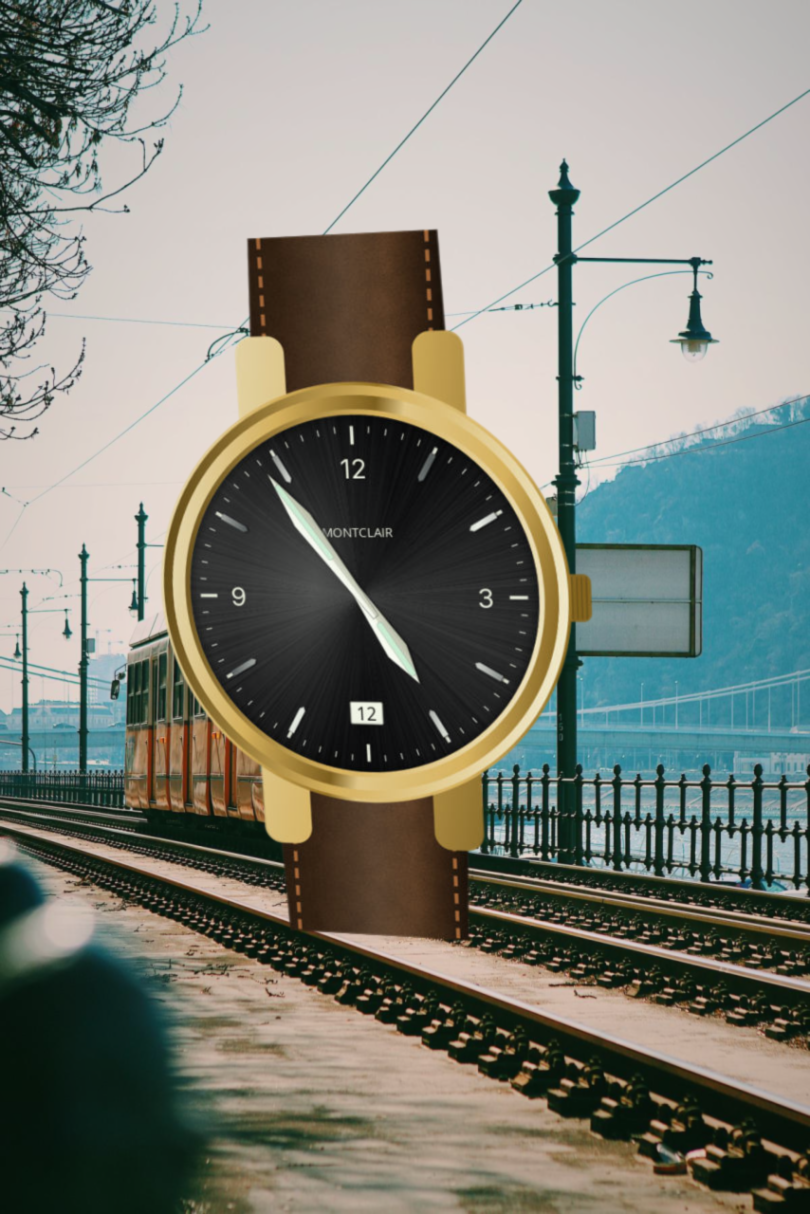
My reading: 4:54
